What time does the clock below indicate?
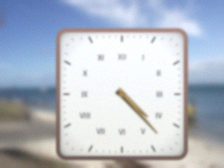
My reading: 4:23
